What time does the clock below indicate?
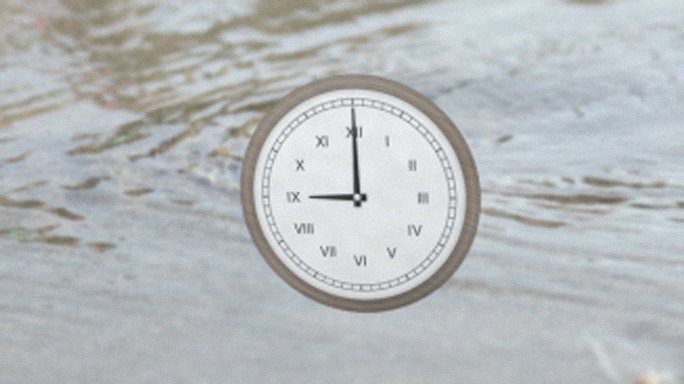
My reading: 9:00
